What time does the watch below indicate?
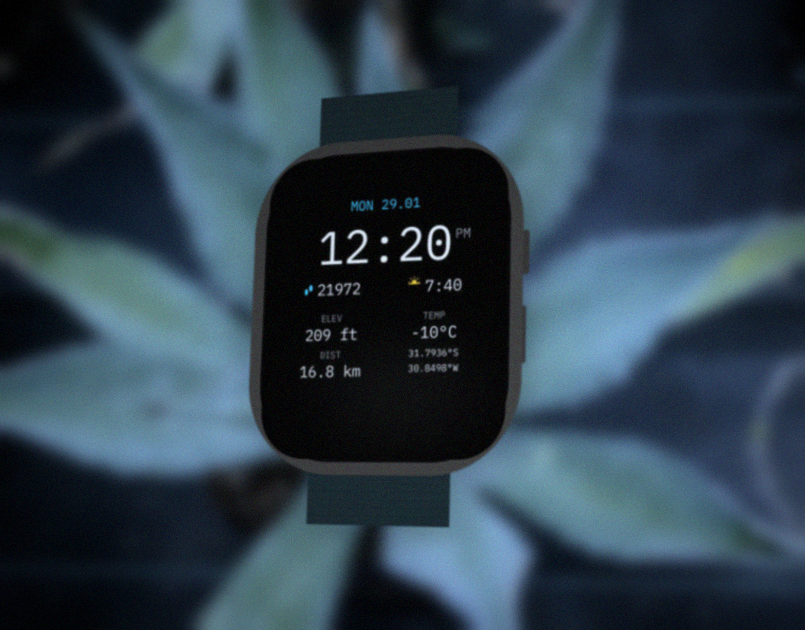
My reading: 12:20
